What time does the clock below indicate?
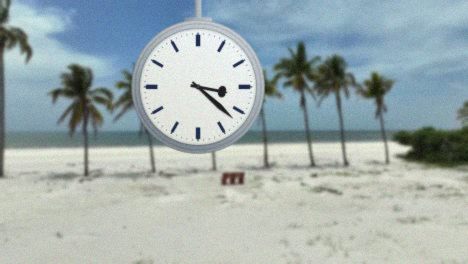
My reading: 3:22
